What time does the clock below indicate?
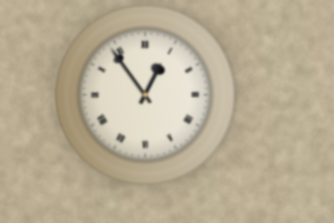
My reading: 12:54
